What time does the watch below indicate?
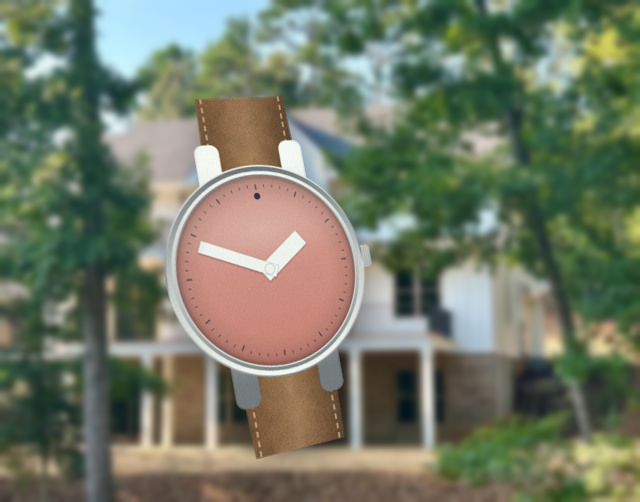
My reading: 1:49
